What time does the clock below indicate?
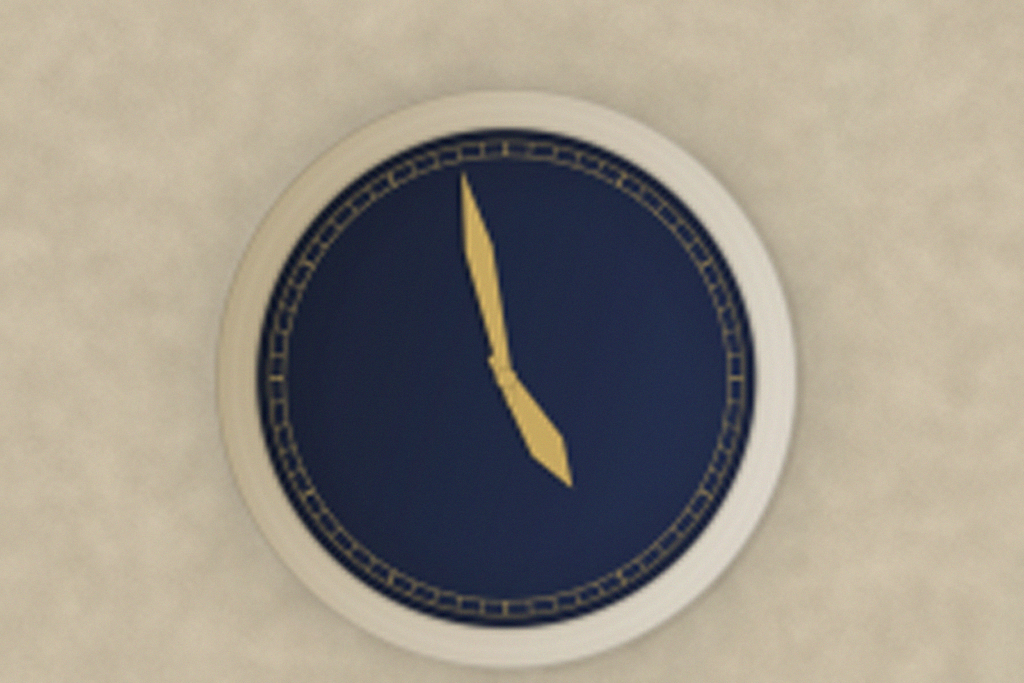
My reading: 4:58
